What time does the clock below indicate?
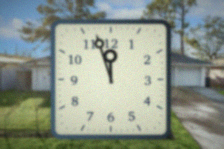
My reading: 11:57
